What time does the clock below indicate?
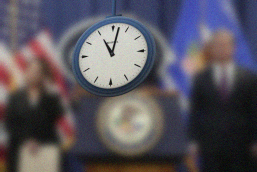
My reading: 11:02
